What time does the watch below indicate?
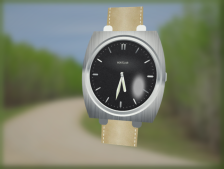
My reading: 5:32
